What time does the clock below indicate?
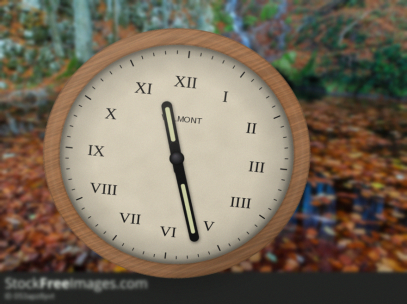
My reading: 11:27
